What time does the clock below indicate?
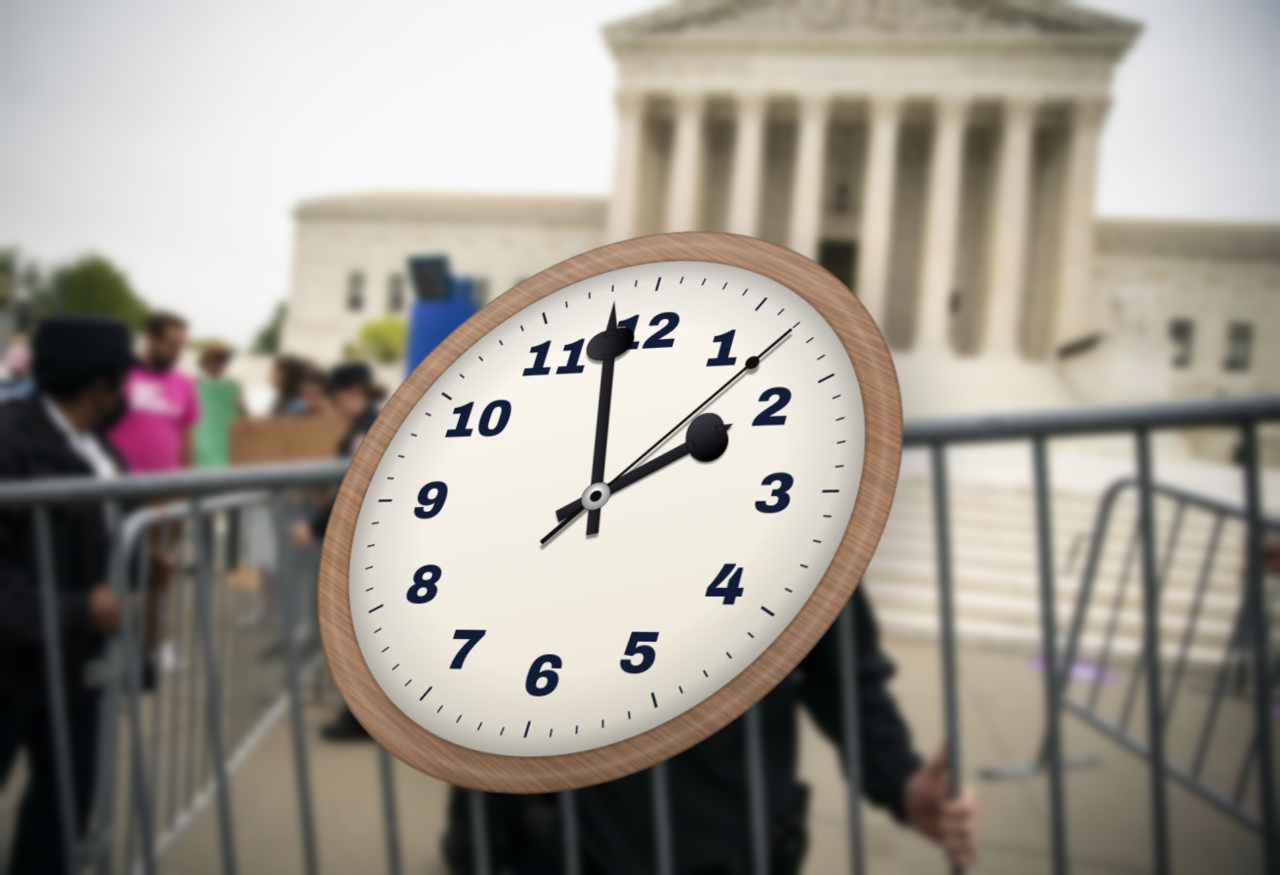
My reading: 1:58:07
